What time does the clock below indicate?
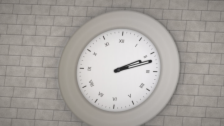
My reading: 2:12
